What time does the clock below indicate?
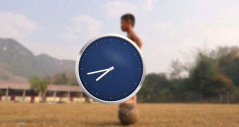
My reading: 7:43
